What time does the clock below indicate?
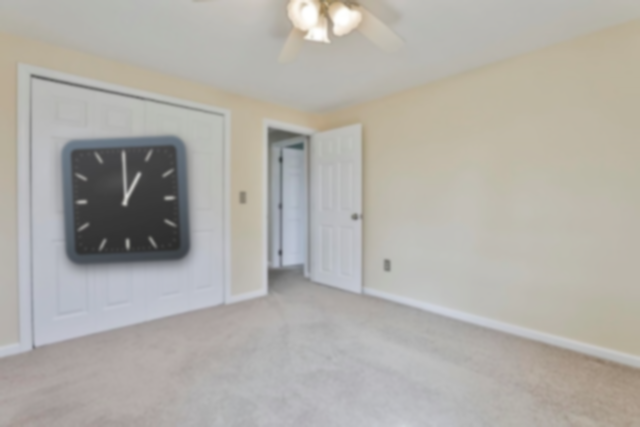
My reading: 1:00
